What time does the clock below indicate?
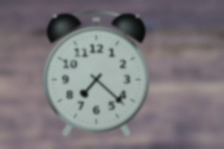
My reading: 7:22
